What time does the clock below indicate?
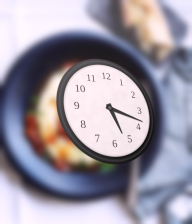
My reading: 5:18
